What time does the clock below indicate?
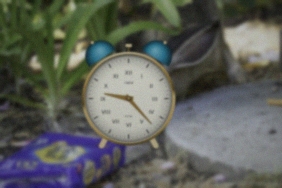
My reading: 9:23
